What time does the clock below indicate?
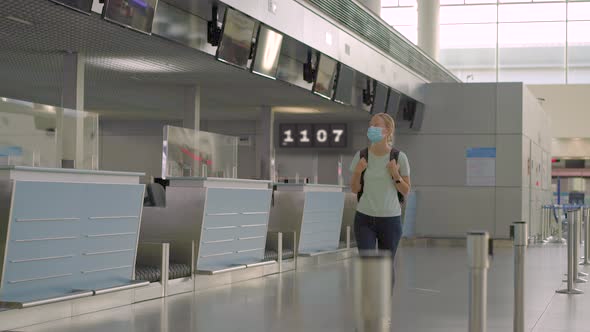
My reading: 11:07
